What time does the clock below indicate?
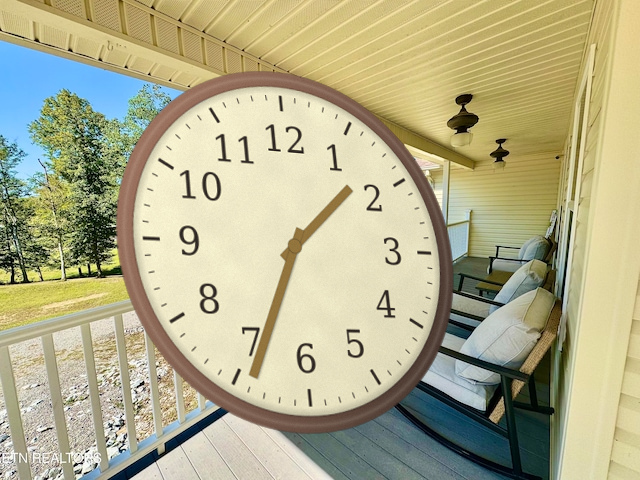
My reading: 1:34
